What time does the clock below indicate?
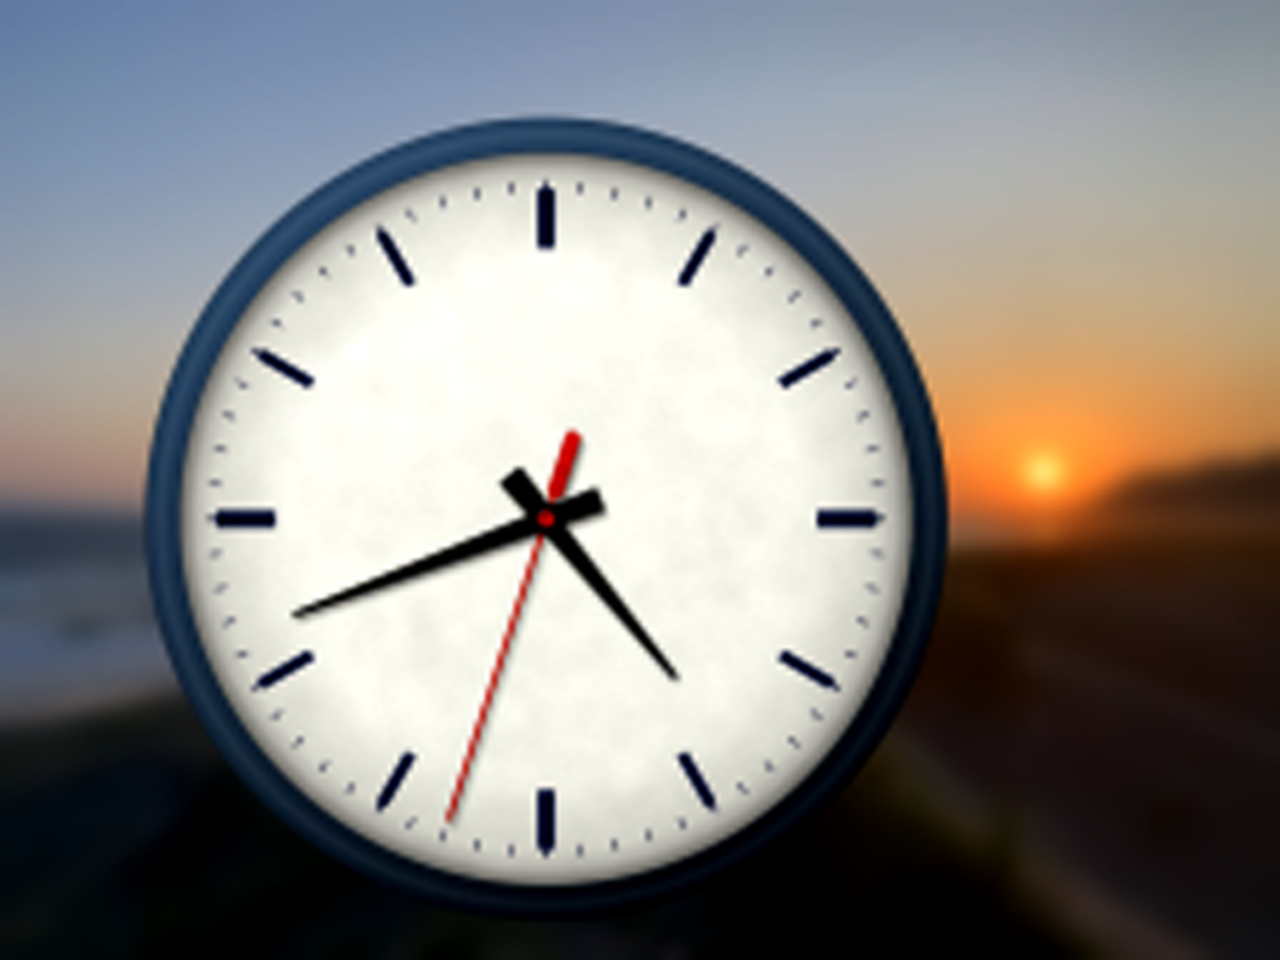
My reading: 4:41:33
